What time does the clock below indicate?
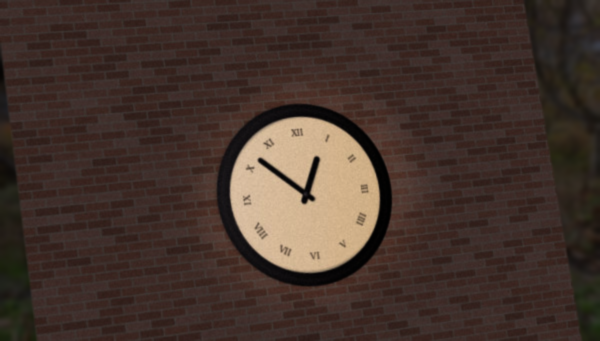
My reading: 12:52
